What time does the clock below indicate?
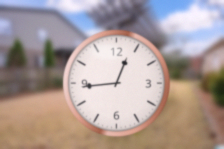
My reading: 12:44
